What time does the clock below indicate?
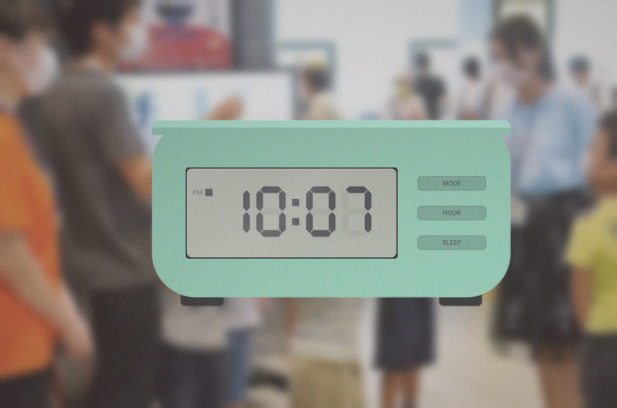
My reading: 10:07
